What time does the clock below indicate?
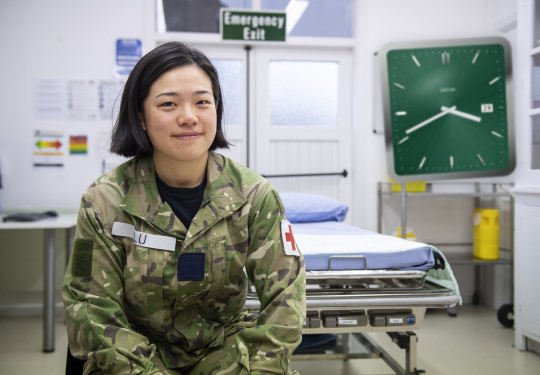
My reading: 3:41
